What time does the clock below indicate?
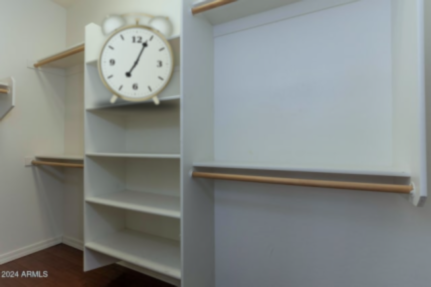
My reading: 7:04
